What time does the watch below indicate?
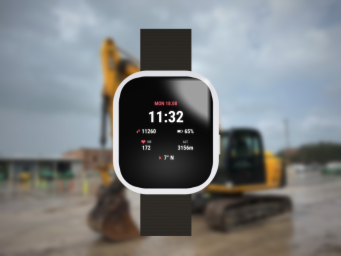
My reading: 11:32
